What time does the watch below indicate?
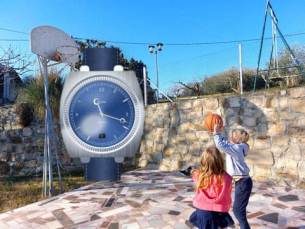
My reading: 11:18
